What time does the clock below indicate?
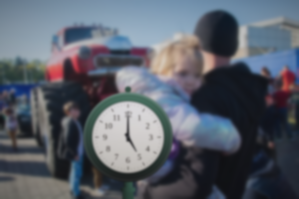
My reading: 5:00
